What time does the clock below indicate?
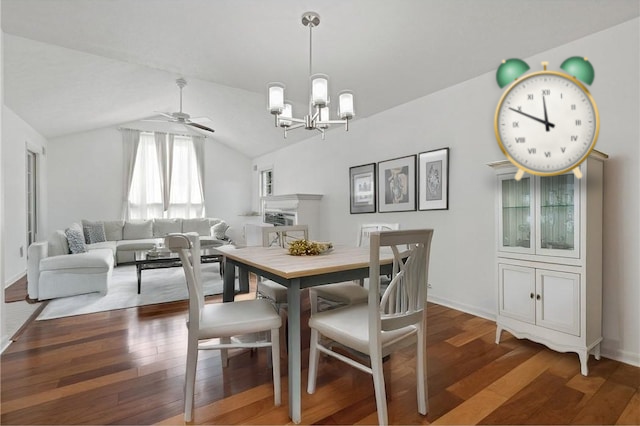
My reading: 11:49
